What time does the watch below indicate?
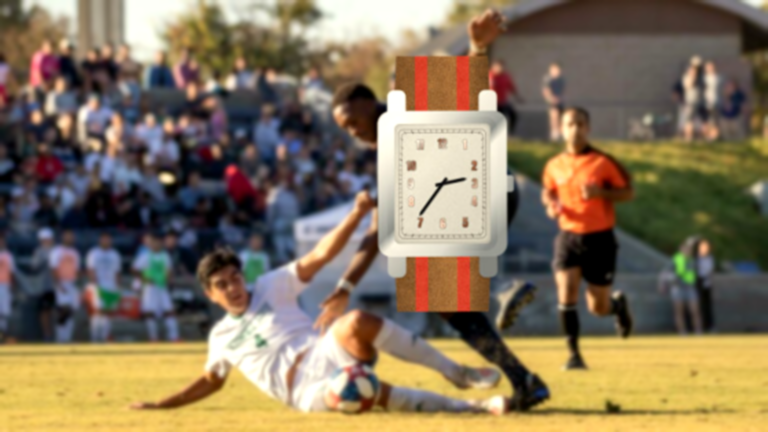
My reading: 2:36
